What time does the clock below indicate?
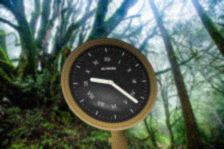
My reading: 9:22
